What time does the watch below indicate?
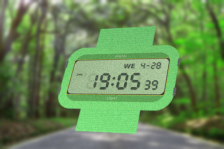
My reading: 19:05:39
